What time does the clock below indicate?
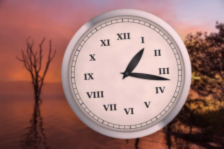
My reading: 1:17
